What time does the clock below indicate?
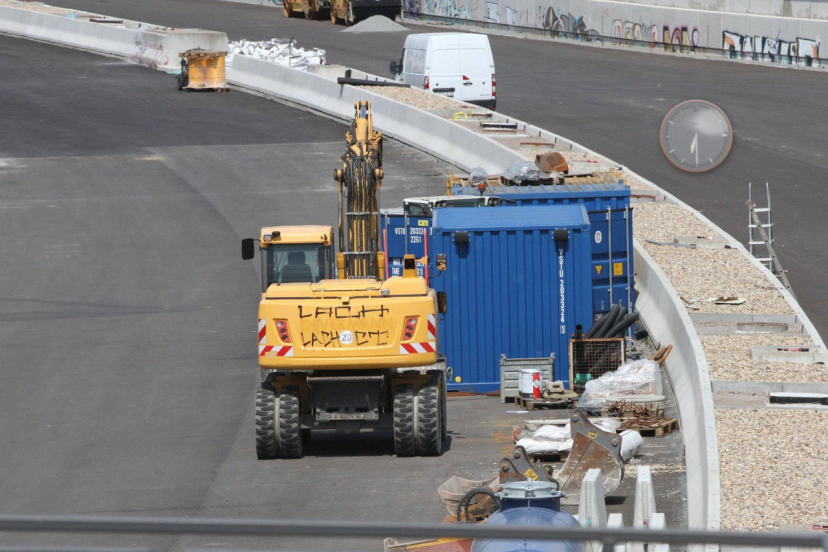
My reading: 6:30
